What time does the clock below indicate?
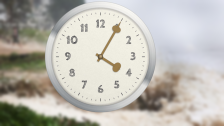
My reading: 4:05
